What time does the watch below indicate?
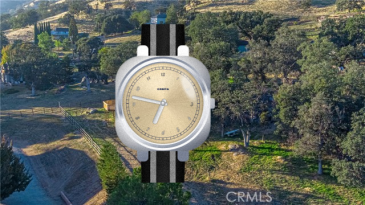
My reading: 6:47
